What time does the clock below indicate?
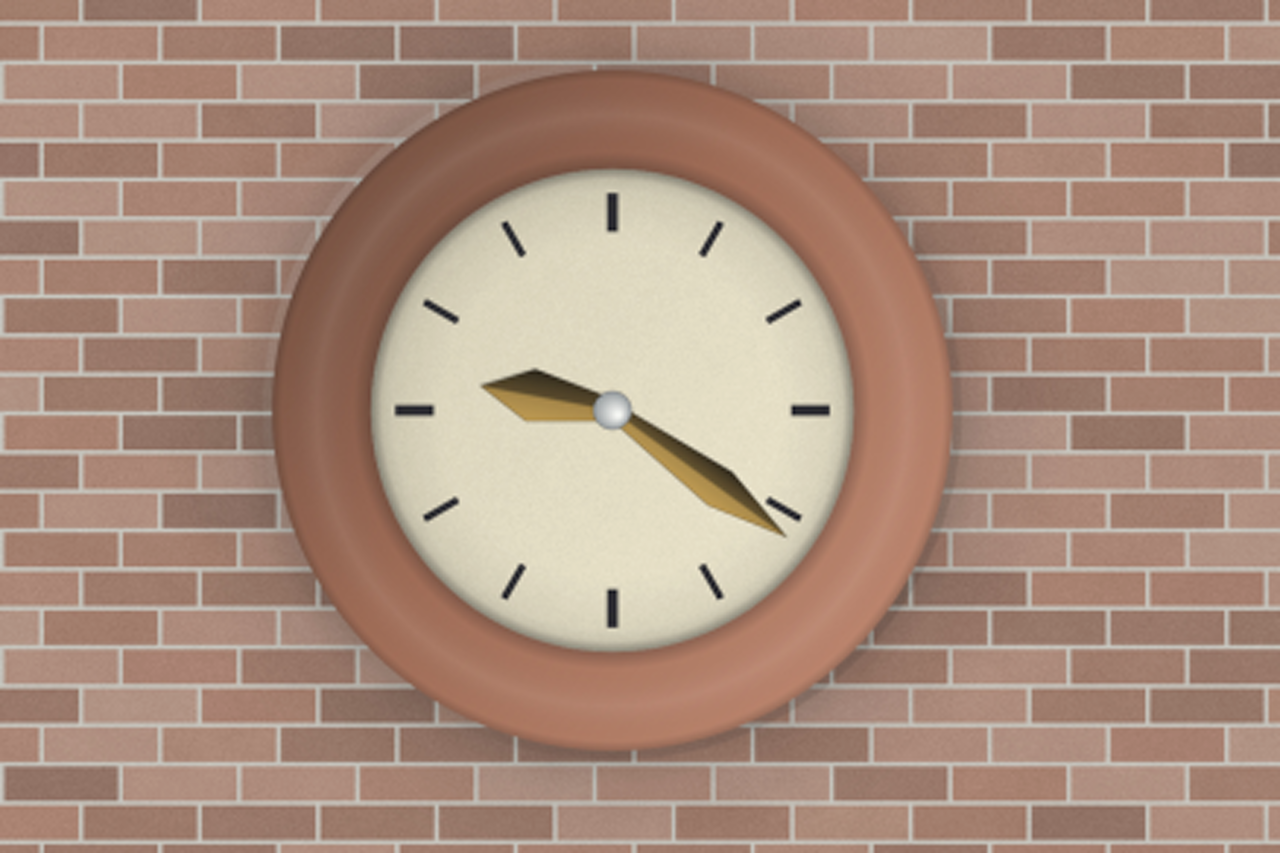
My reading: 9:21
